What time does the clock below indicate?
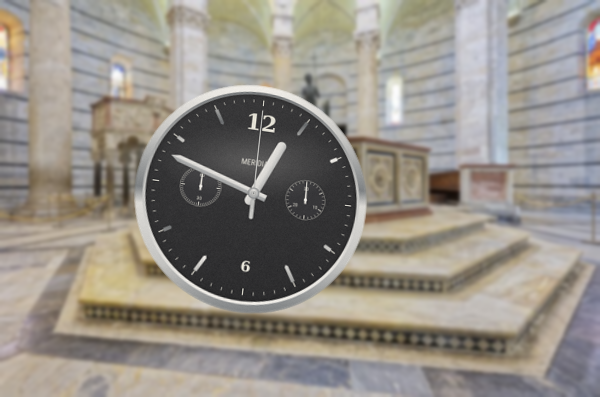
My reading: 12:48
